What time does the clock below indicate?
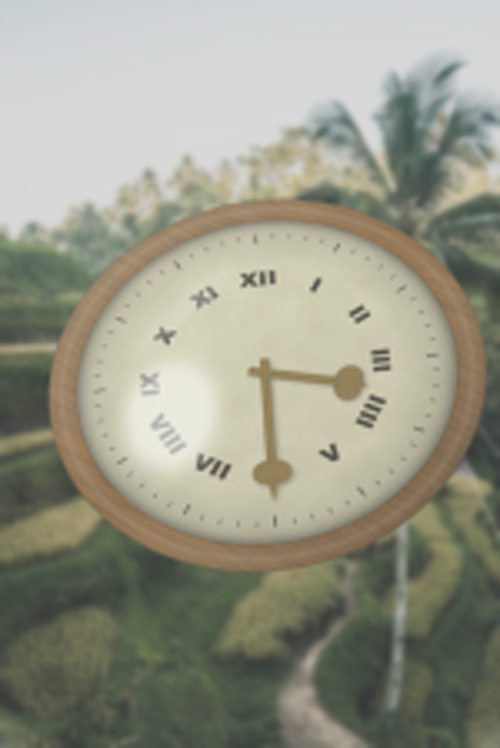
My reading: 3:30
